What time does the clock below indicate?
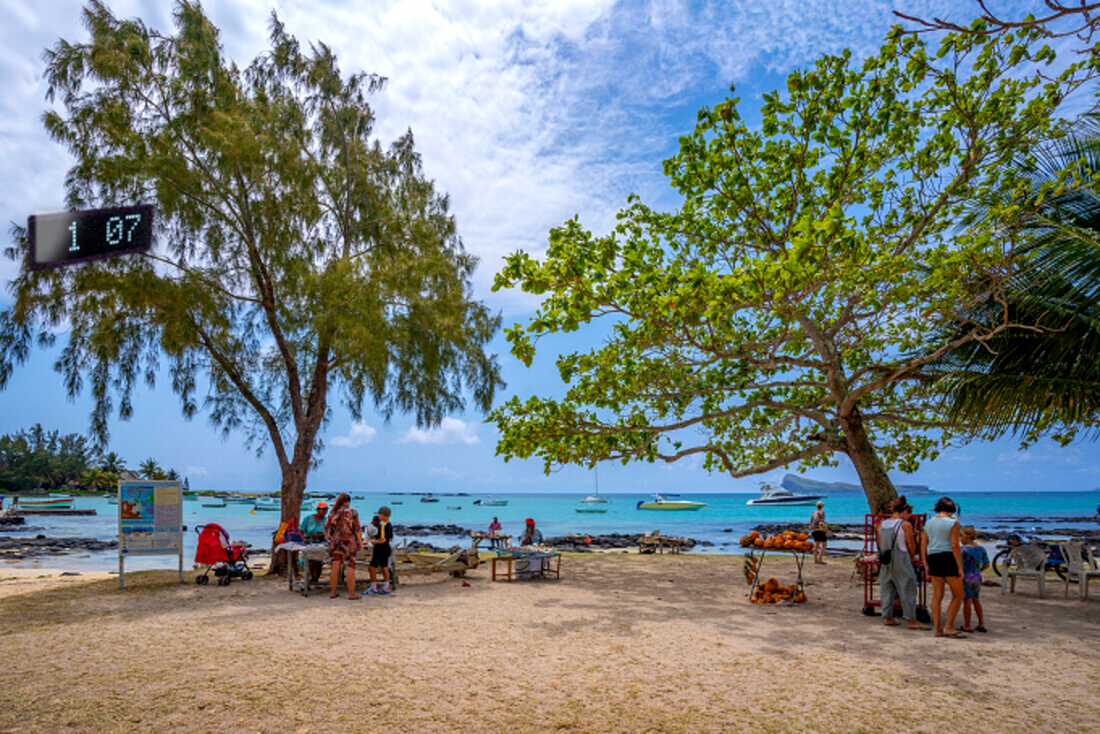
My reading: 1:07
